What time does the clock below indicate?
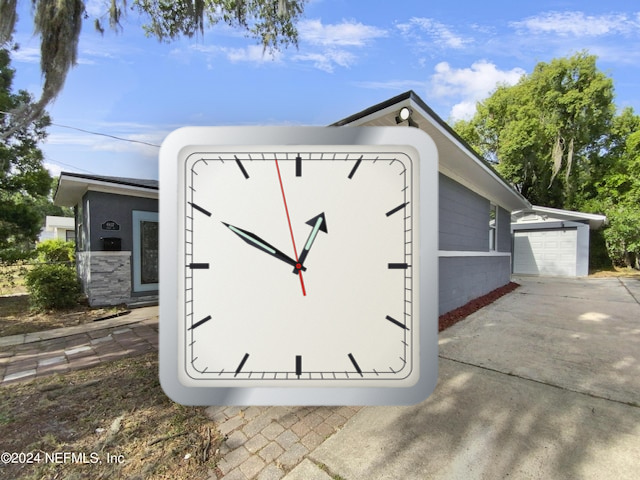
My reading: 12:49:58
